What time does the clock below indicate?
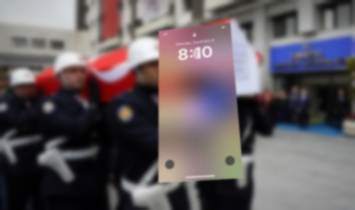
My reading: 8:10
